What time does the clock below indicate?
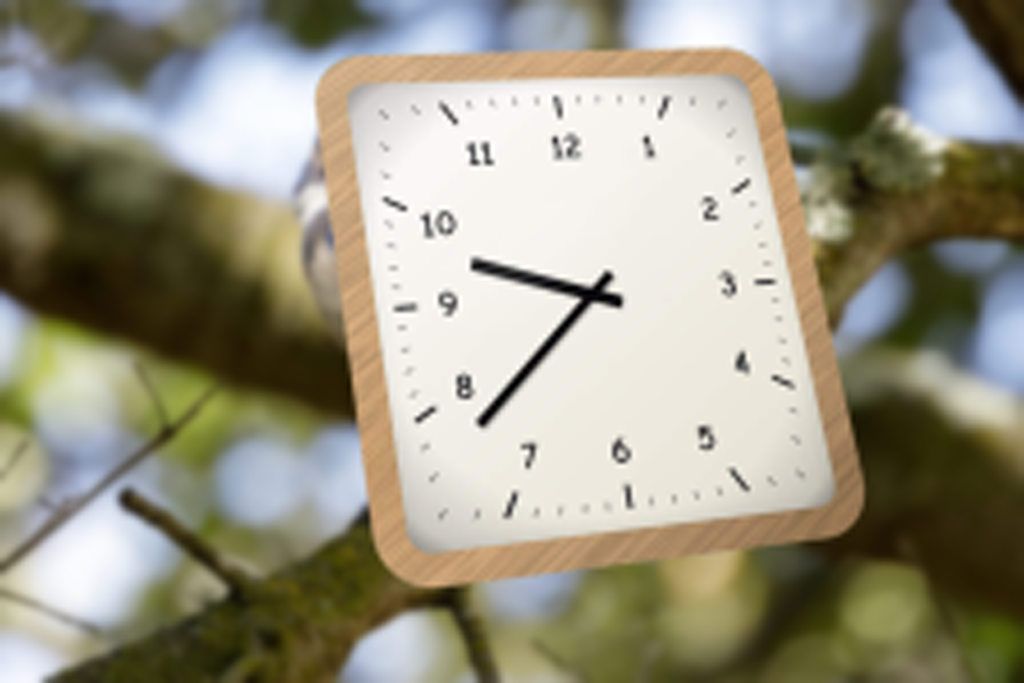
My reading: 9:38
